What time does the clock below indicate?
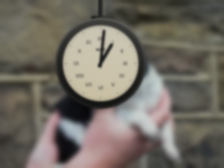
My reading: 1:01
